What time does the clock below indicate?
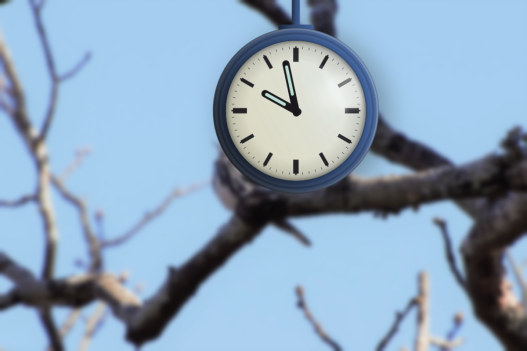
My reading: 9:58
